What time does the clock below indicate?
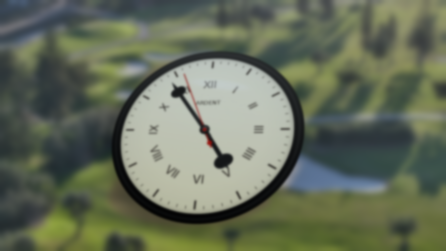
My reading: 4:53:56
